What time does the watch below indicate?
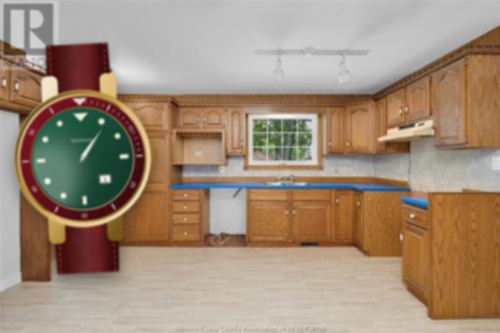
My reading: 1:06
